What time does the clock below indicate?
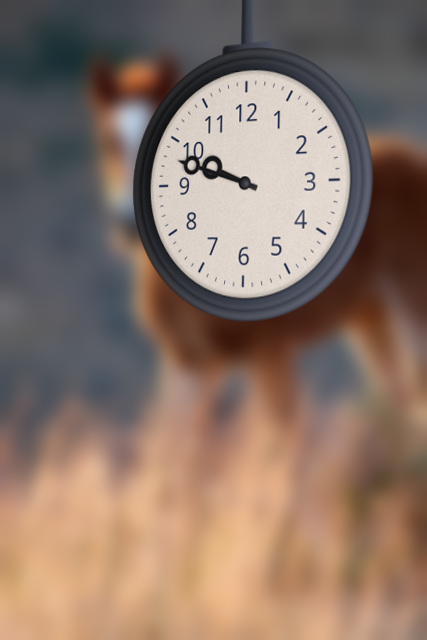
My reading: 9:48
